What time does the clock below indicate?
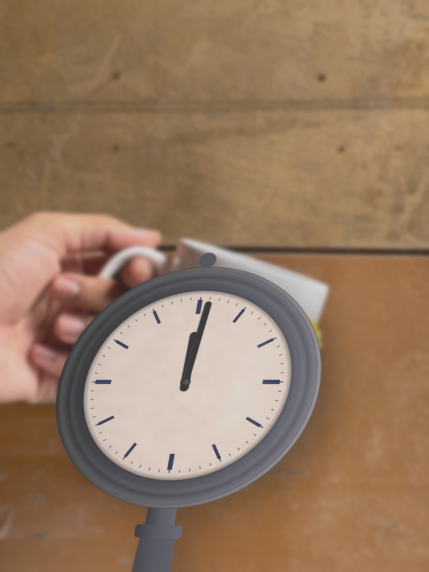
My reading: 12:01
